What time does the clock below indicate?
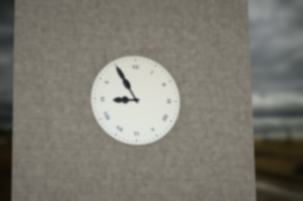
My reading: 8:55
